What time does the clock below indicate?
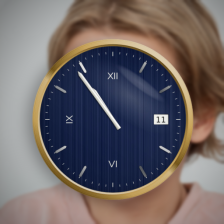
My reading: 10:54
